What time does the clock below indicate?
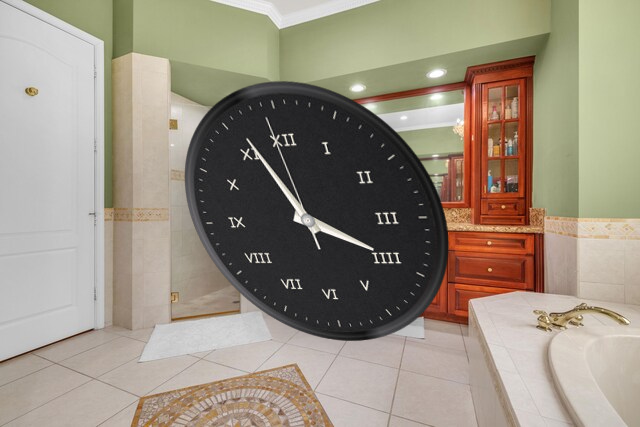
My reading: 3:55:59
